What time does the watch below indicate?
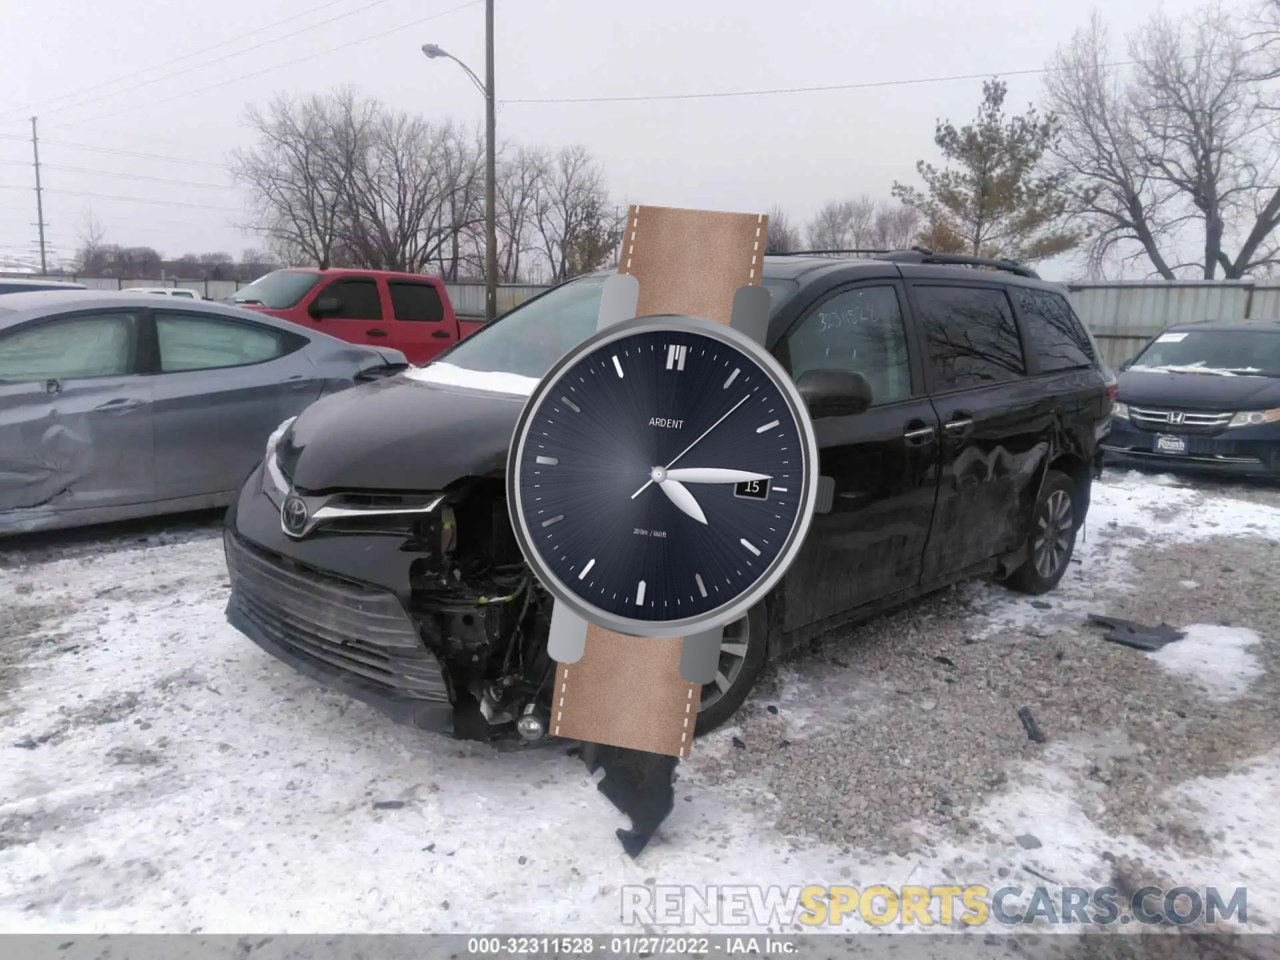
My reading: 4:14:07
